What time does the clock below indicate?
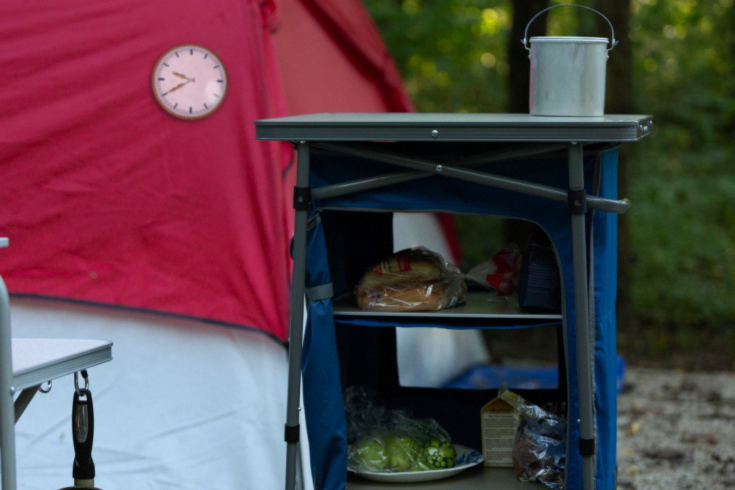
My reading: 9:40
